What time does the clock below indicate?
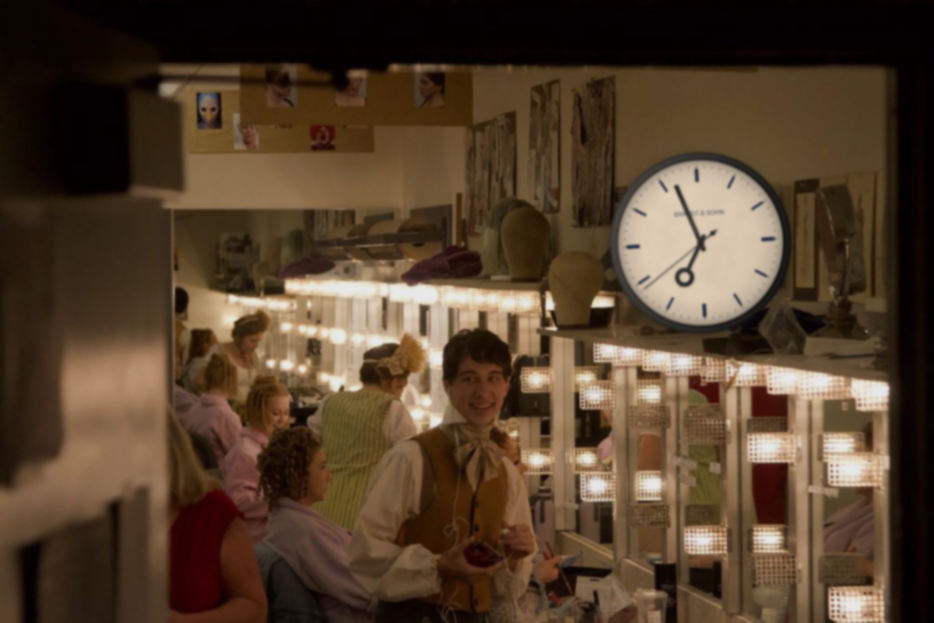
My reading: 6:56:39
